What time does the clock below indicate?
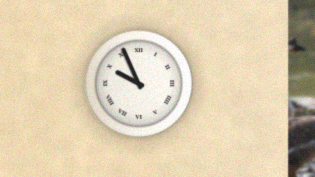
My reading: 9:56
